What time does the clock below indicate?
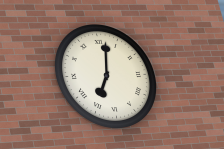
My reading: 7:02
